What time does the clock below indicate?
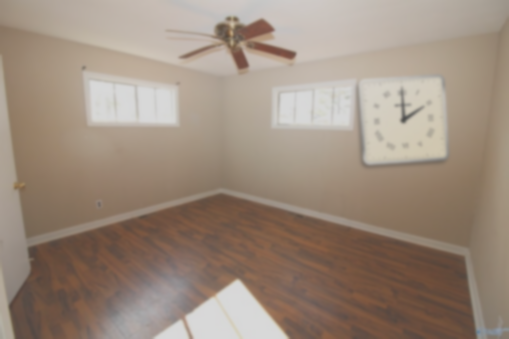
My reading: 2:00
